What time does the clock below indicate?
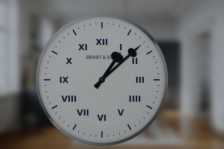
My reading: 1:08
